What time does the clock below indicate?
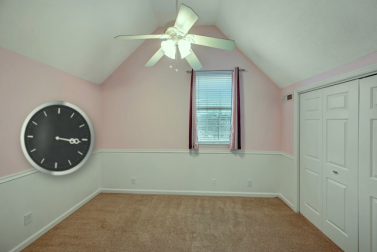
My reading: 3:16
